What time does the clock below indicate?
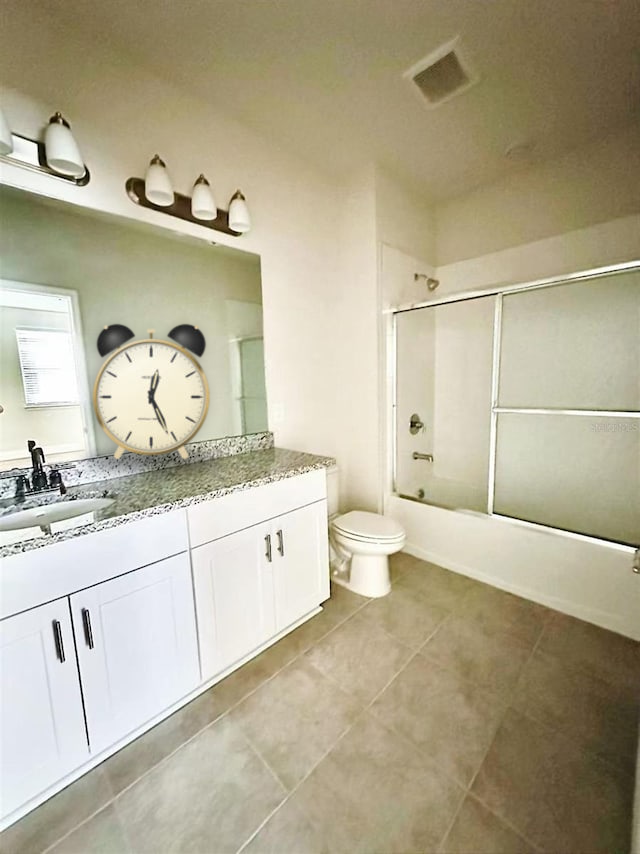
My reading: 12:26
